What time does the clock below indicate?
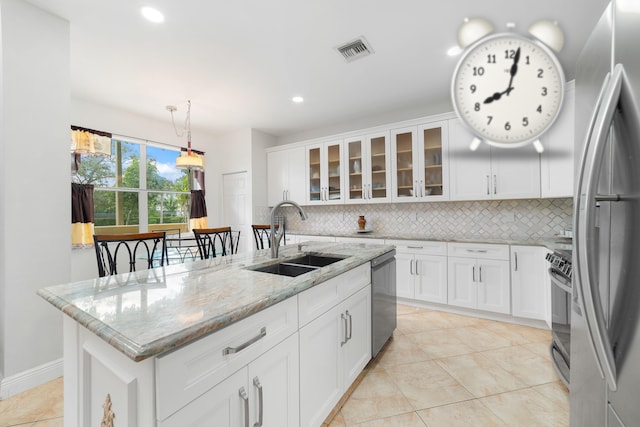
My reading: 8:02
